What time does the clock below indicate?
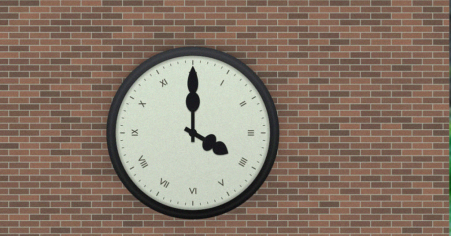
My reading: 4:00
